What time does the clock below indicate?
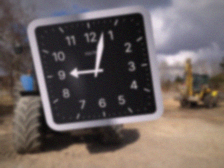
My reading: 9:03
